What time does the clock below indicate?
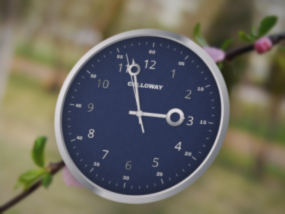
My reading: 2:56:56
